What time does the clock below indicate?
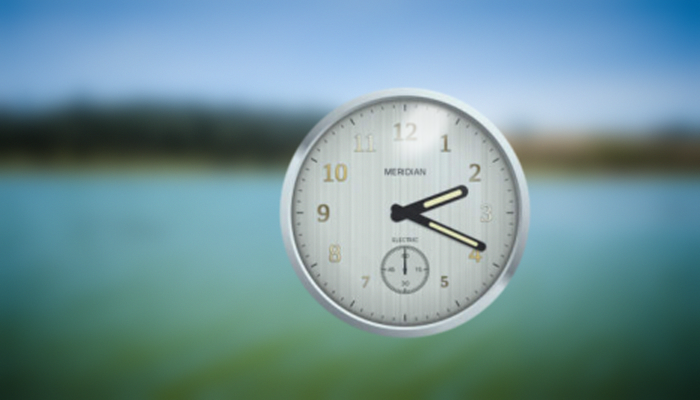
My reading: 2:19
